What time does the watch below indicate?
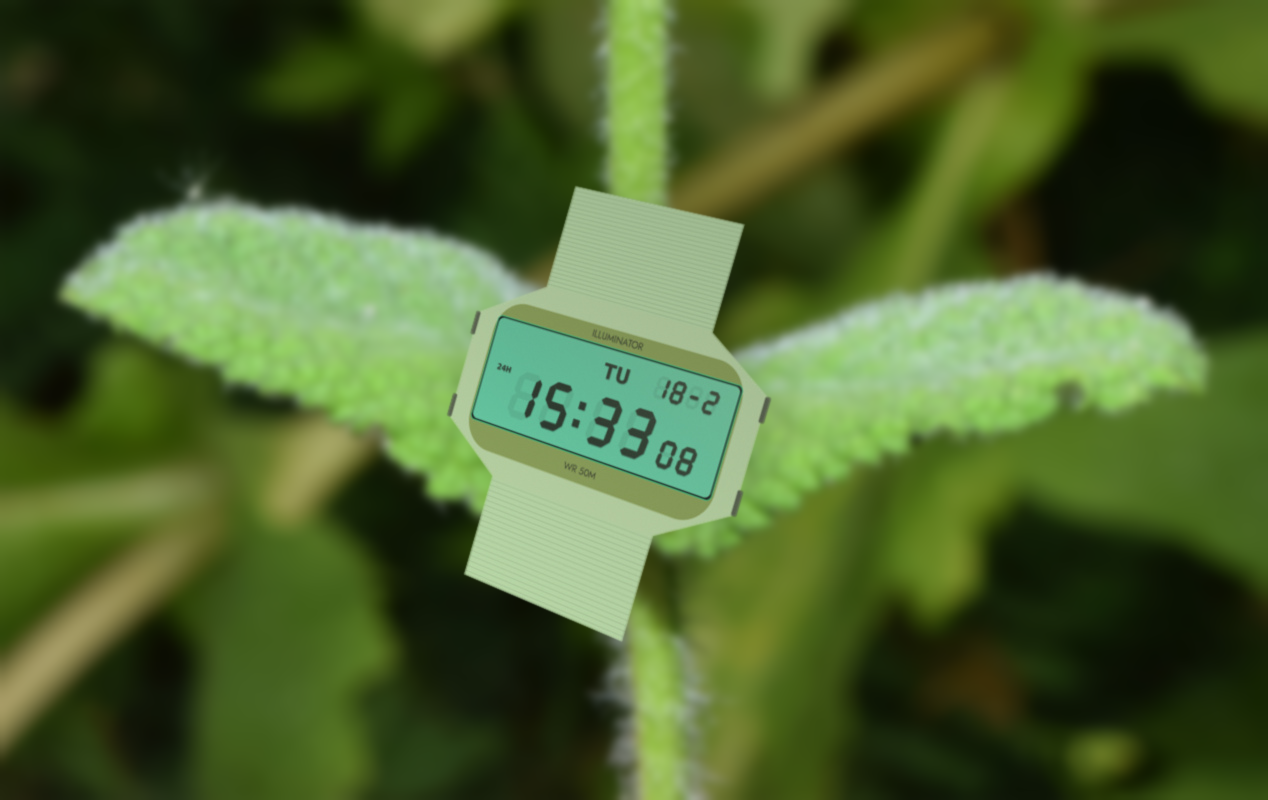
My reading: 15:33:08
